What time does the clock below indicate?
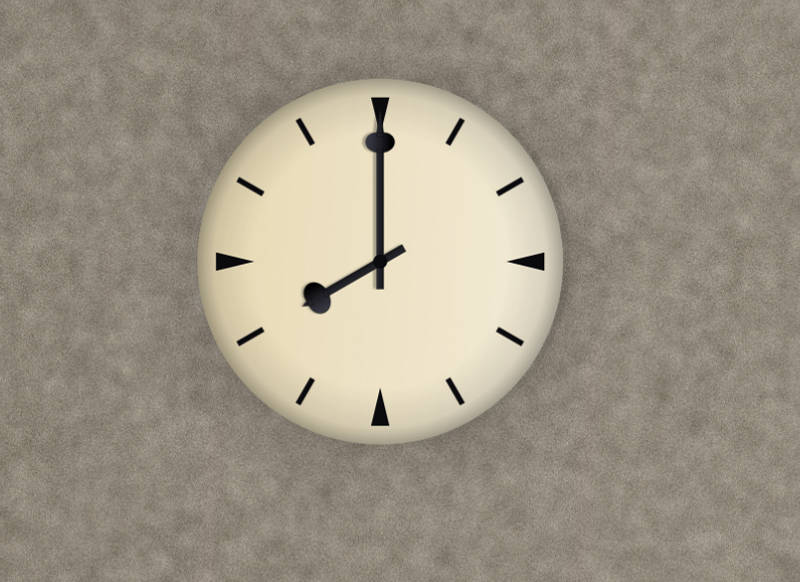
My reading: 8:00
